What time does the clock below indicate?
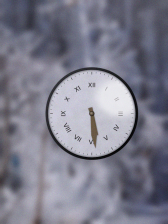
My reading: 5:29
